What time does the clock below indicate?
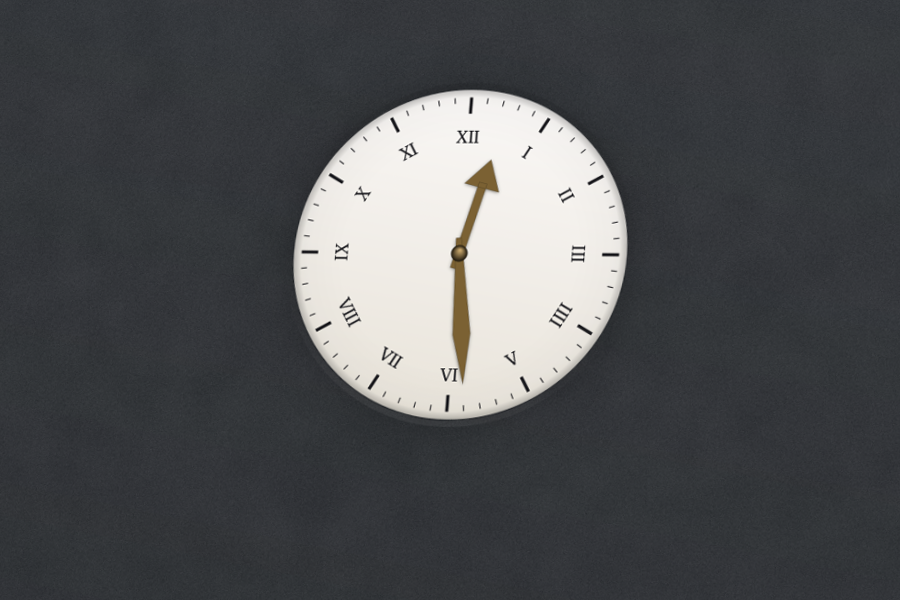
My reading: 12:29
